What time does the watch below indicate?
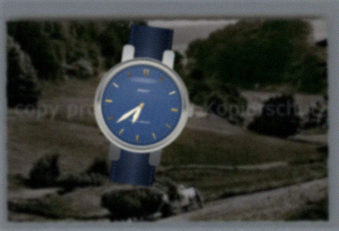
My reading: 6:38
